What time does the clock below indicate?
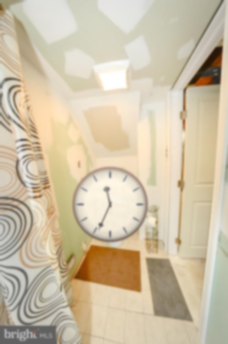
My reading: 11:34
